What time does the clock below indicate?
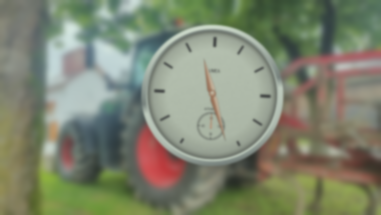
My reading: 11:27
